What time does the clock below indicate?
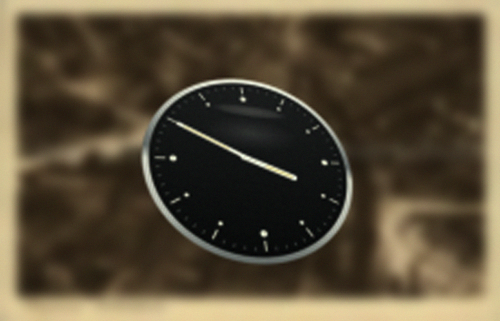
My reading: 3:50
